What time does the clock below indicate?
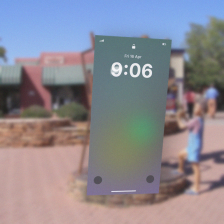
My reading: 9:06
